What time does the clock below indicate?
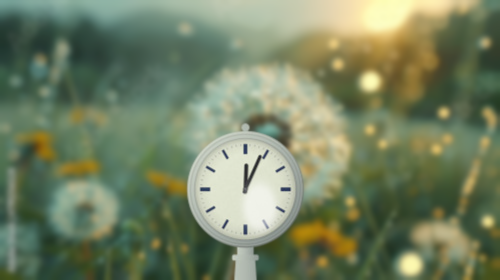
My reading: 12:04
